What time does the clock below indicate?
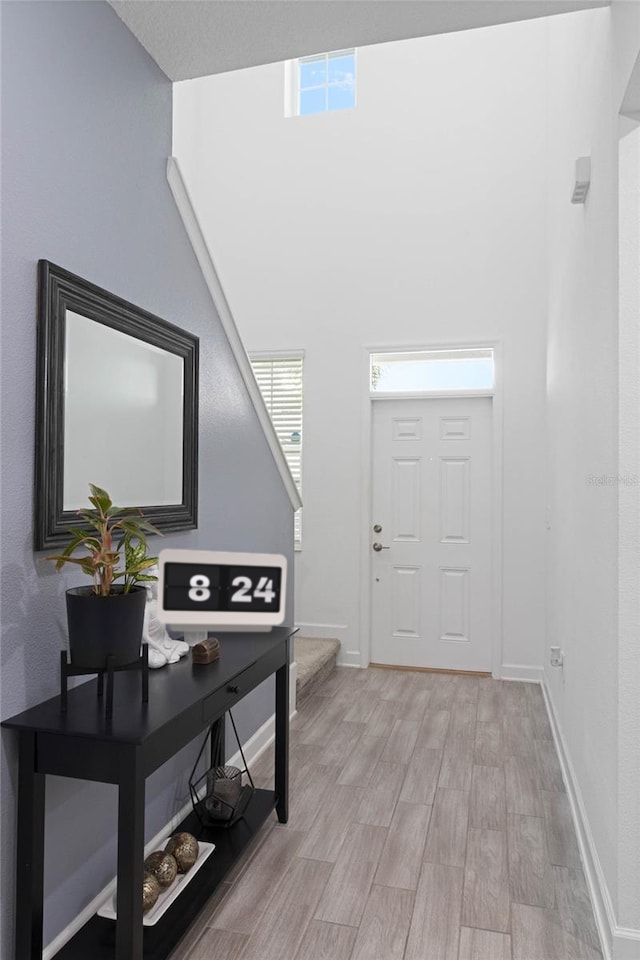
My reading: 8:24
